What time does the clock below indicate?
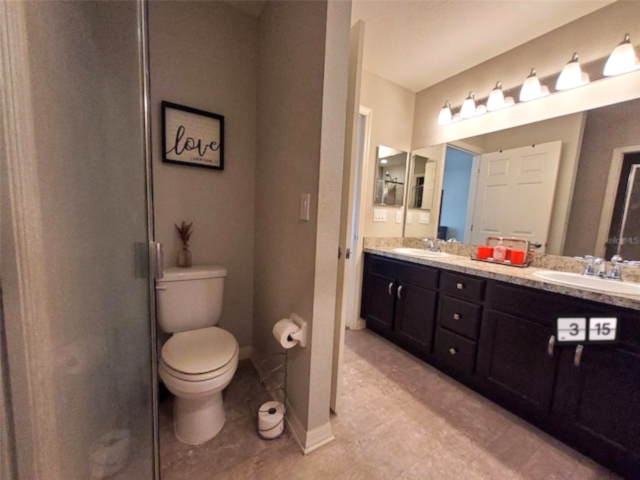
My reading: 3:15
